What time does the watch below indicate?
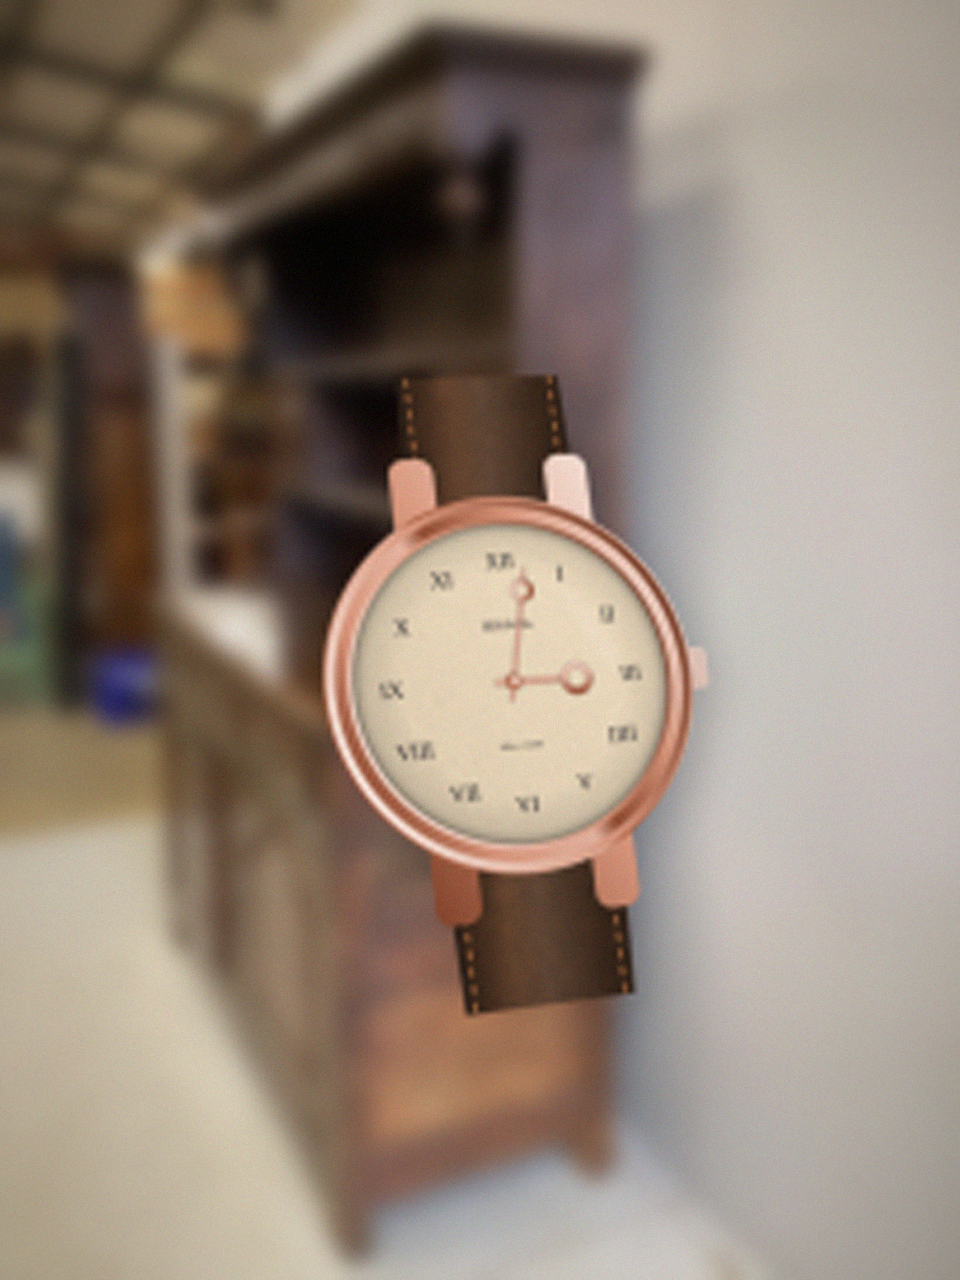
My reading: 3:02
